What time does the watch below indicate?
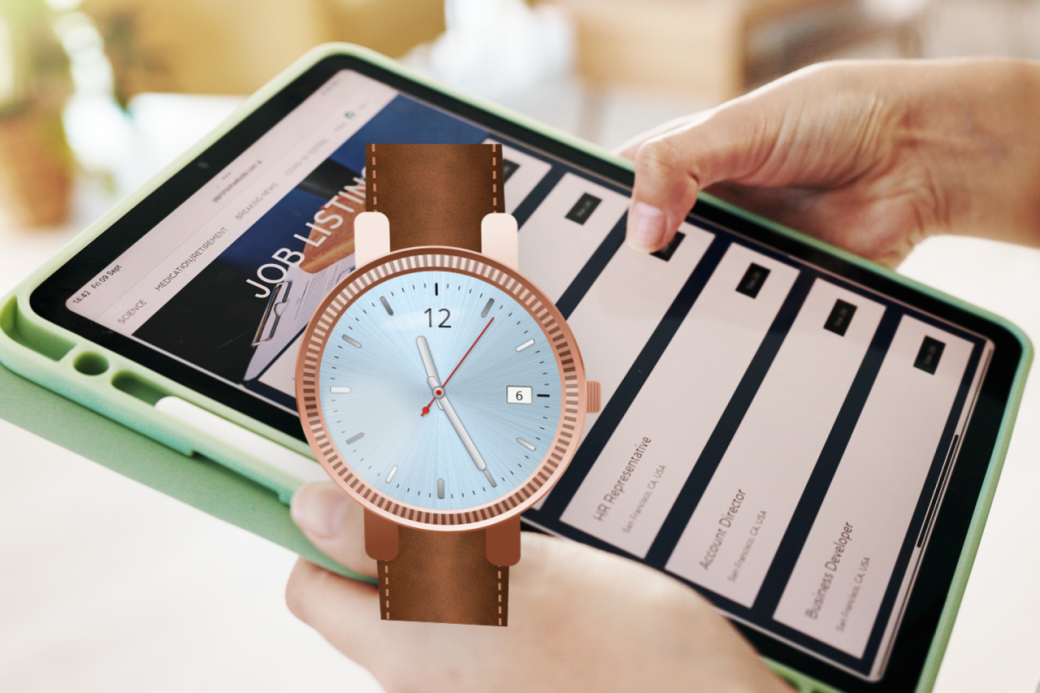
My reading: 11:25:06
